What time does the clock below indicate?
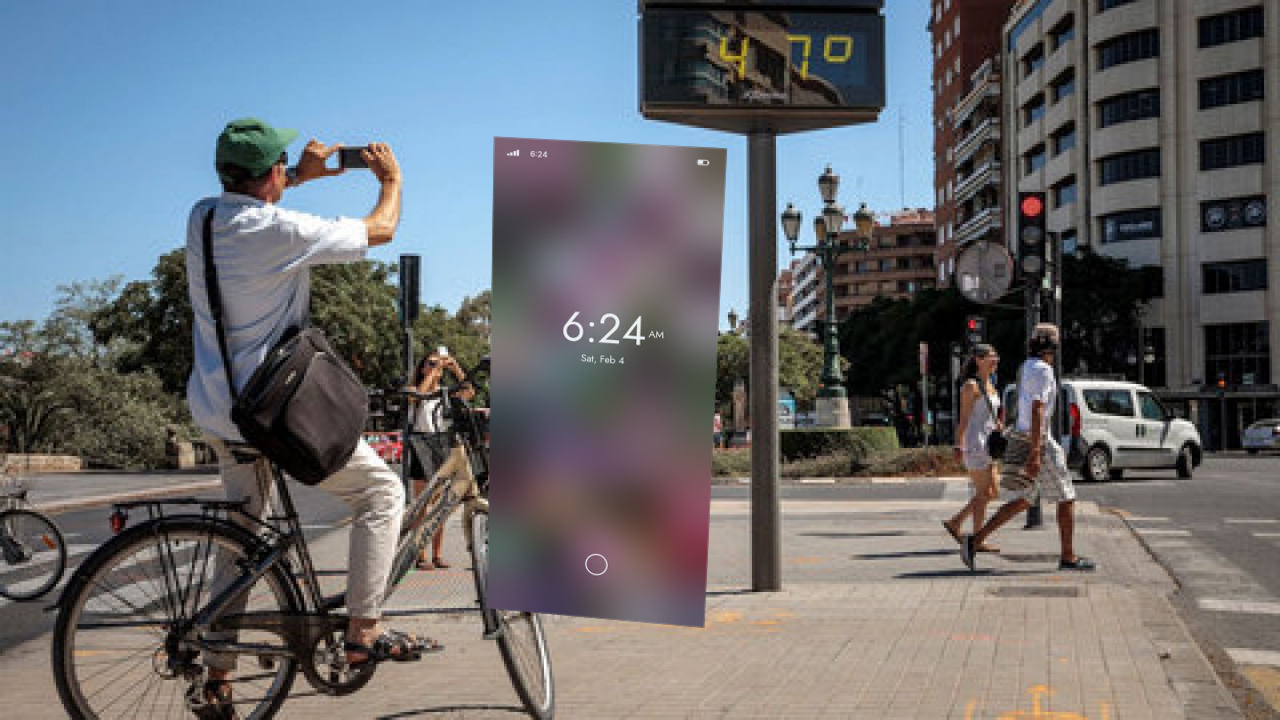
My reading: 6:24
